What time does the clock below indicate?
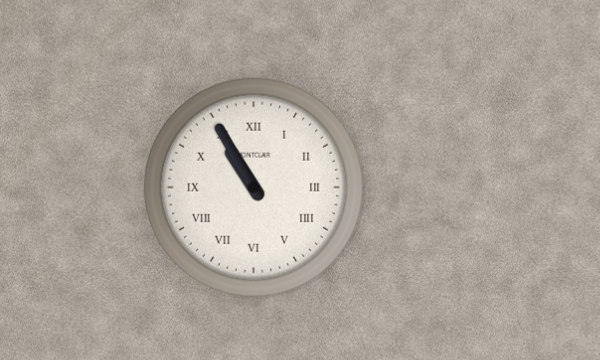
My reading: 10:55
